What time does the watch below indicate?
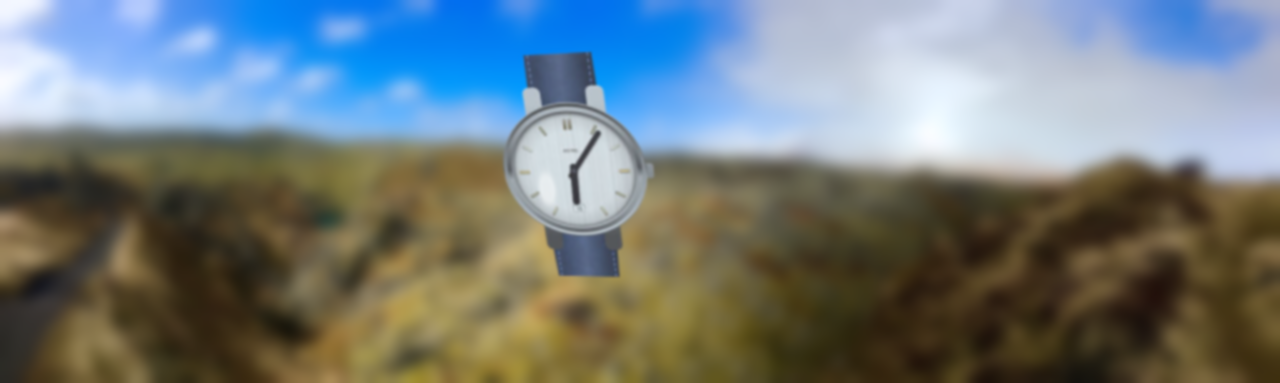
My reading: 6:06
